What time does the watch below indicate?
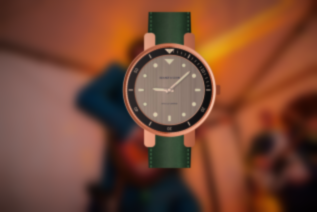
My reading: 9:08
